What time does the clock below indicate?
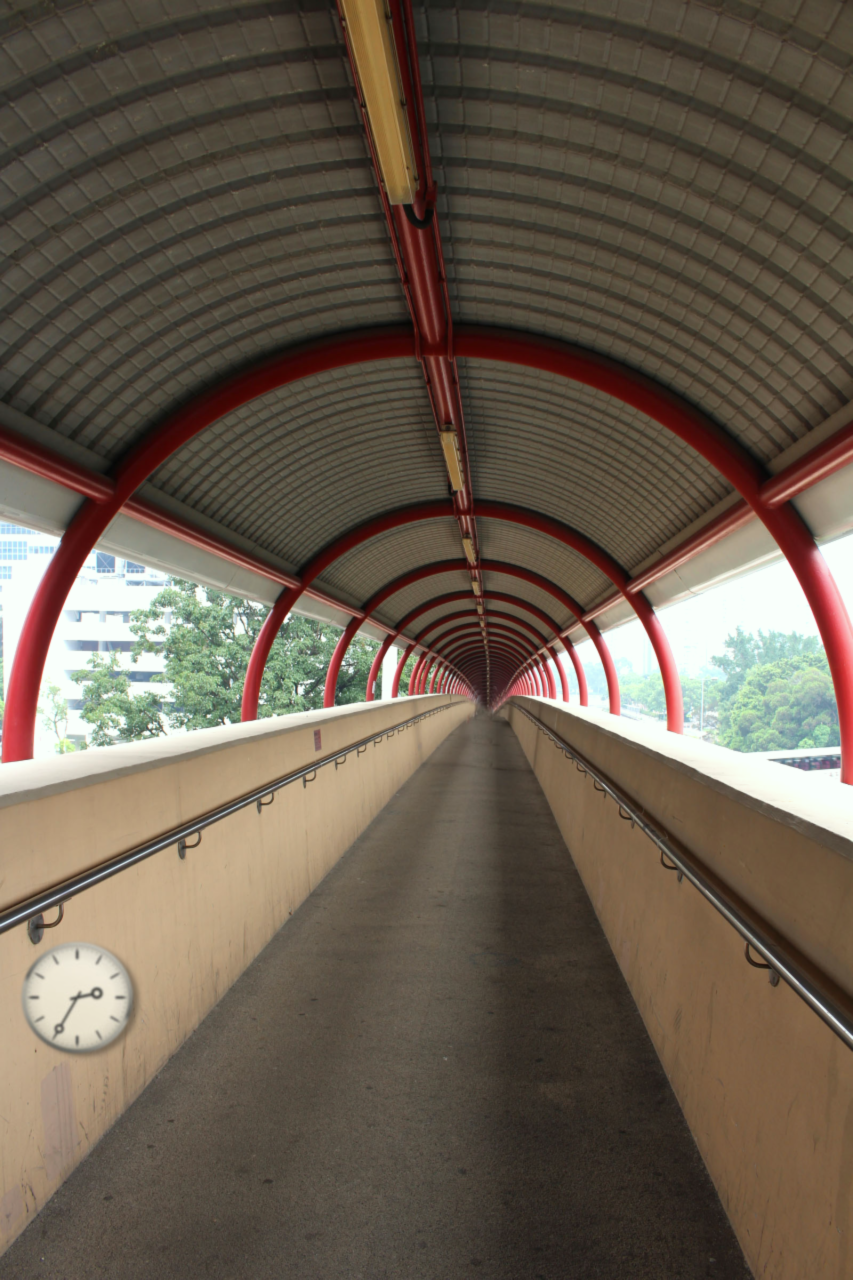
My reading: 2:35
